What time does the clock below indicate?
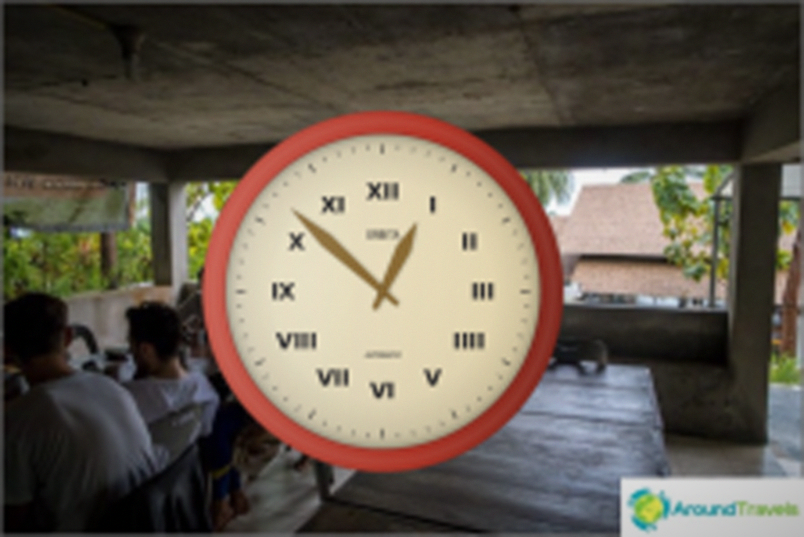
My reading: 12:52
